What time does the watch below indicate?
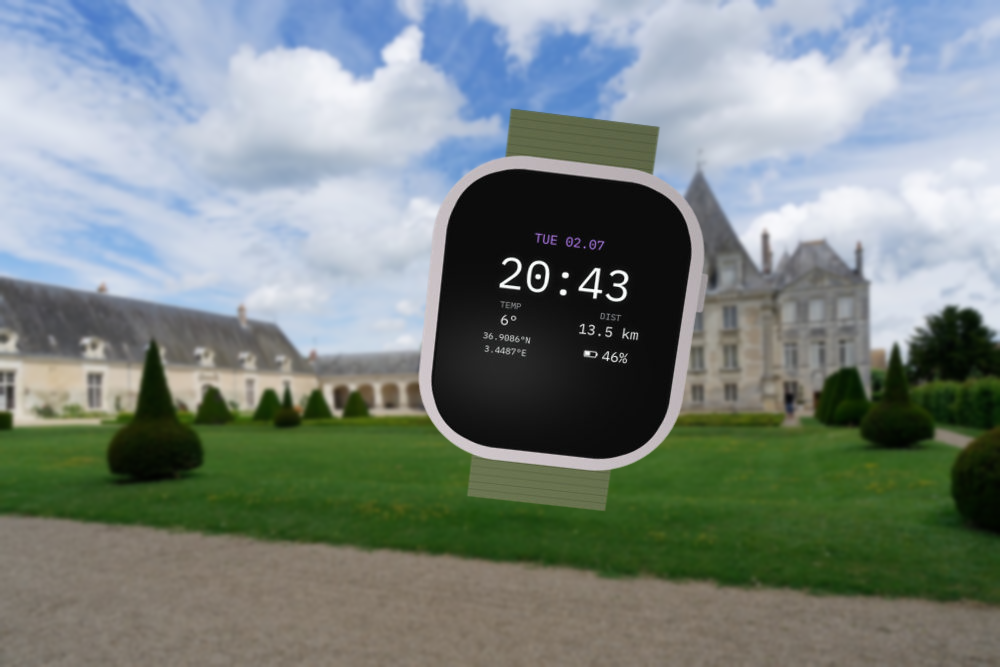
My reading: 20:43
